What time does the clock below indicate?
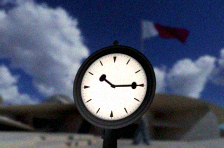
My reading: 10:15
